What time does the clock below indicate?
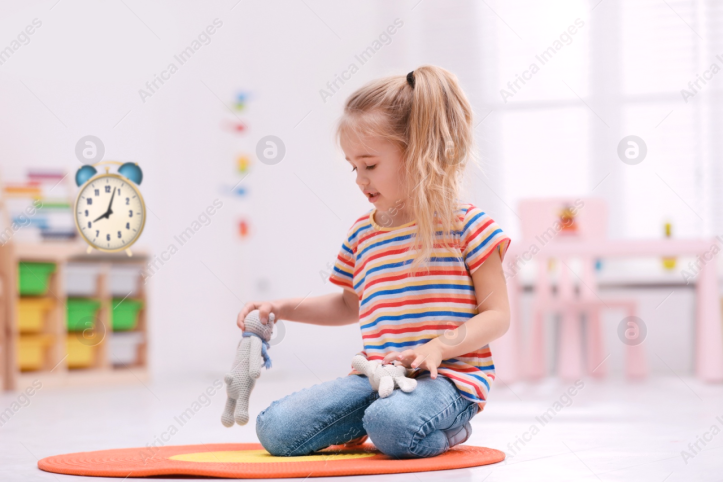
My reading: 8:03
